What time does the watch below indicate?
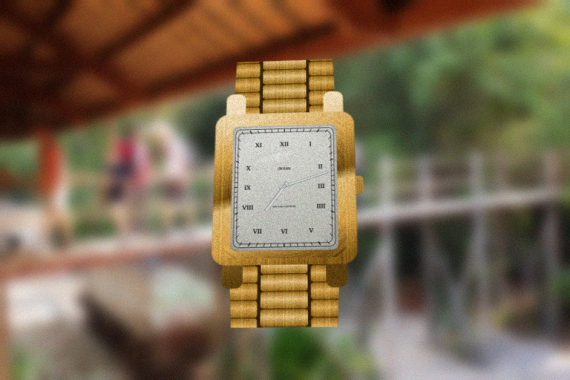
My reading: 7:12
